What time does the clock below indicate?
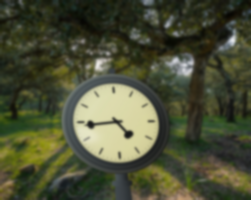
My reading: 4:44
